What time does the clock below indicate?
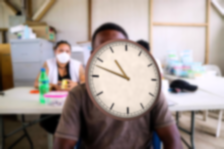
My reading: 10:48
